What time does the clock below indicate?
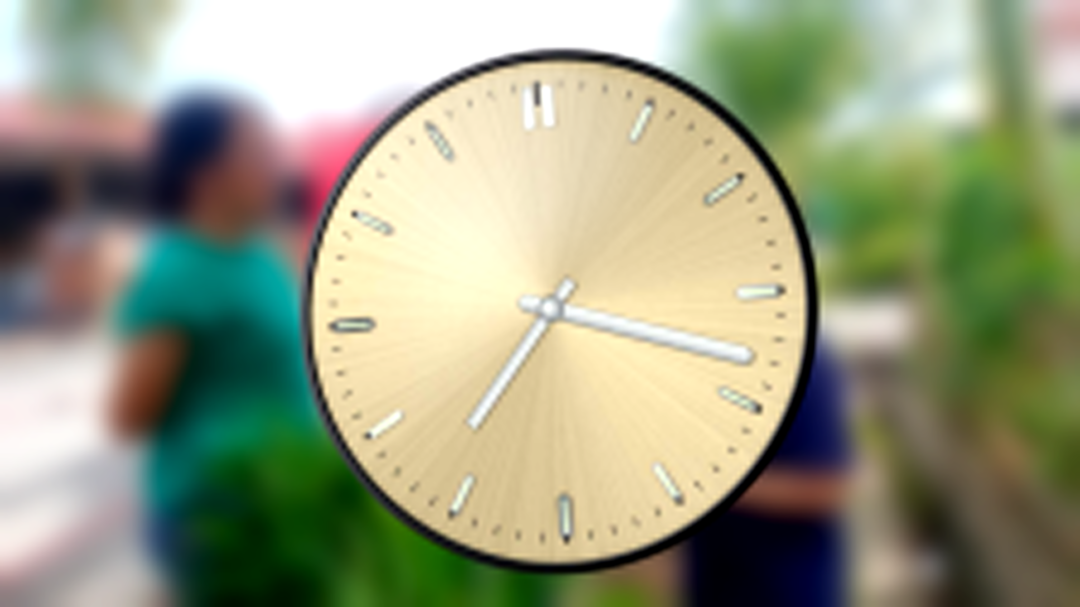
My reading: 7:18
